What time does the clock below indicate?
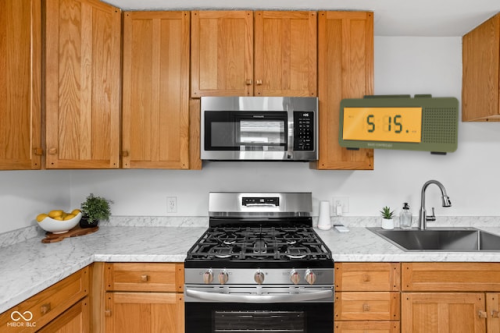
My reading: 5:15
